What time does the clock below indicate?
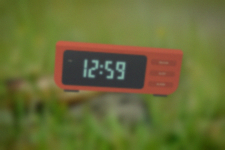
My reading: 12:59
